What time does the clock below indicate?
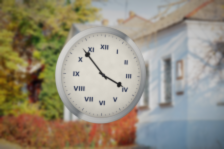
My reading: 3:53
